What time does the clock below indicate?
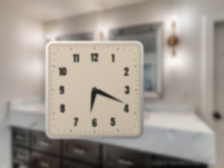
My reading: 6:19
